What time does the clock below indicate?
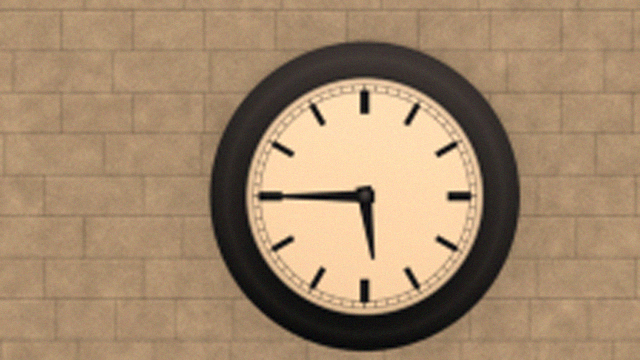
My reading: 5:45
